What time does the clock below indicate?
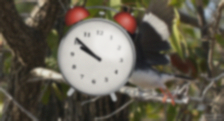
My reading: 9:51
